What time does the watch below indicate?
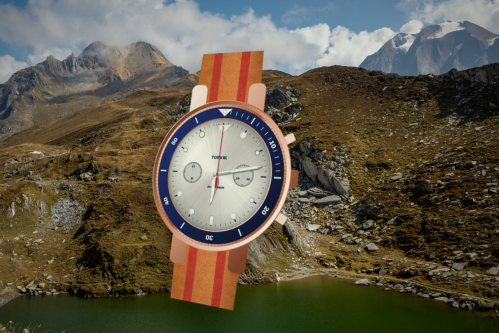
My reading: 6:13
